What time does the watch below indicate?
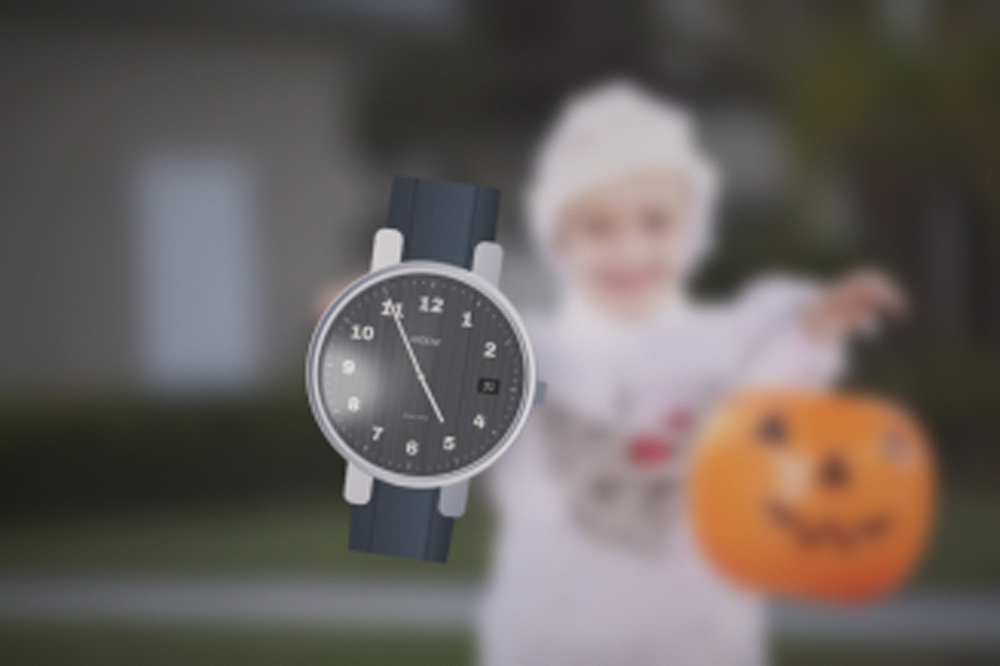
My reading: 4:55
